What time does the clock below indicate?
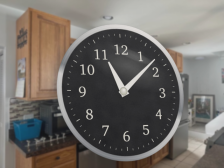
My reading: 11:08
